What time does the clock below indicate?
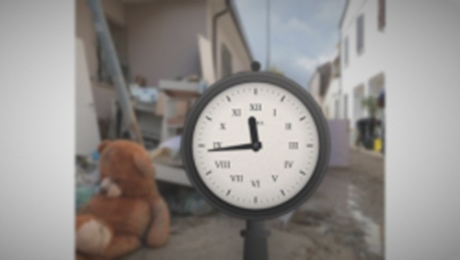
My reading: 11:44
